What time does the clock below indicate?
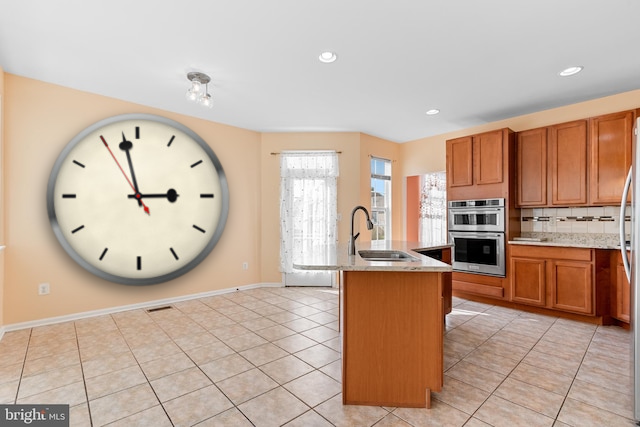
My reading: 2:57:55
